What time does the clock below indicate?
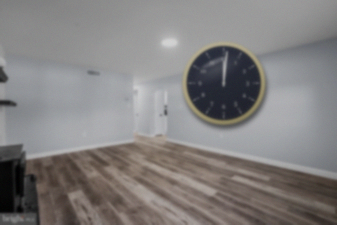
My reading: 12:01
